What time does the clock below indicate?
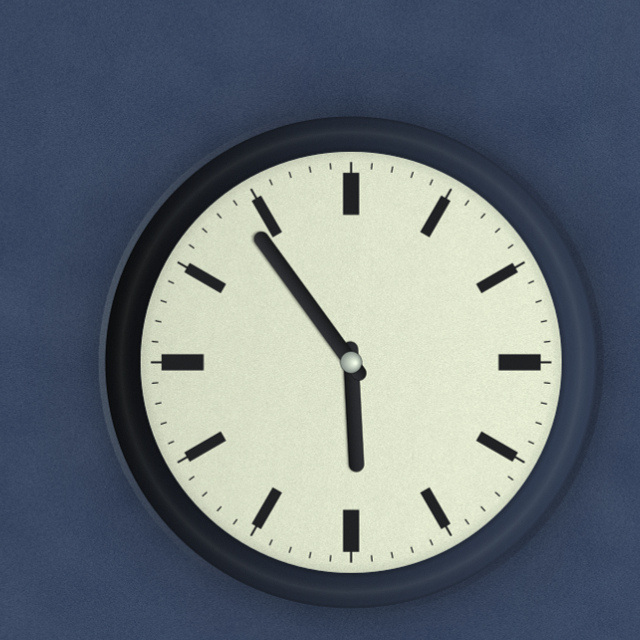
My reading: 5:54
